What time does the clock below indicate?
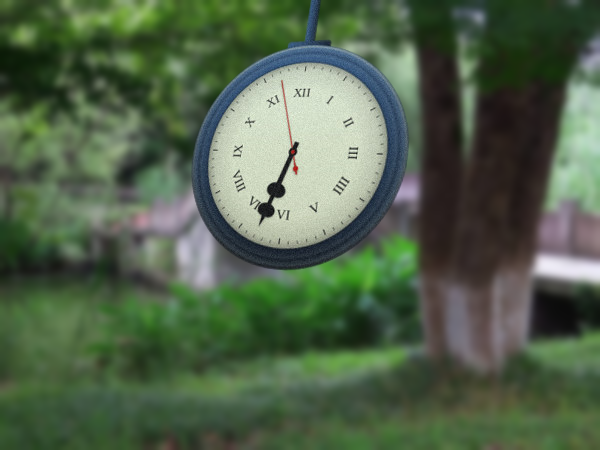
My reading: 6:32:57
